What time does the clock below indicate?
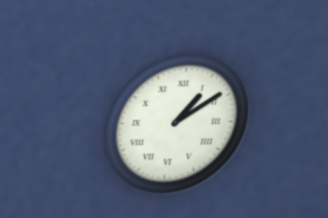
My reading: 1:09
